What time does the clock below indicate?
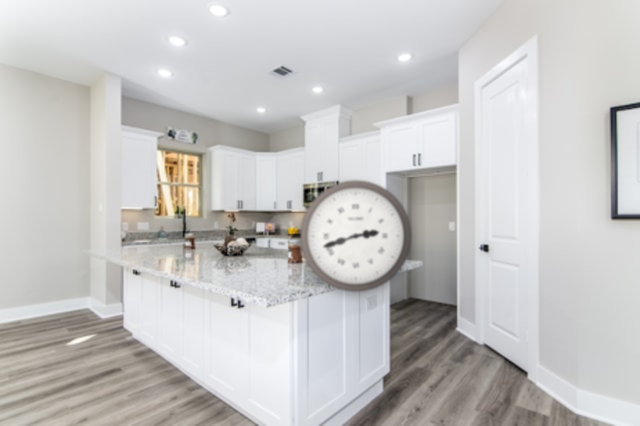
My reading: 2:42
